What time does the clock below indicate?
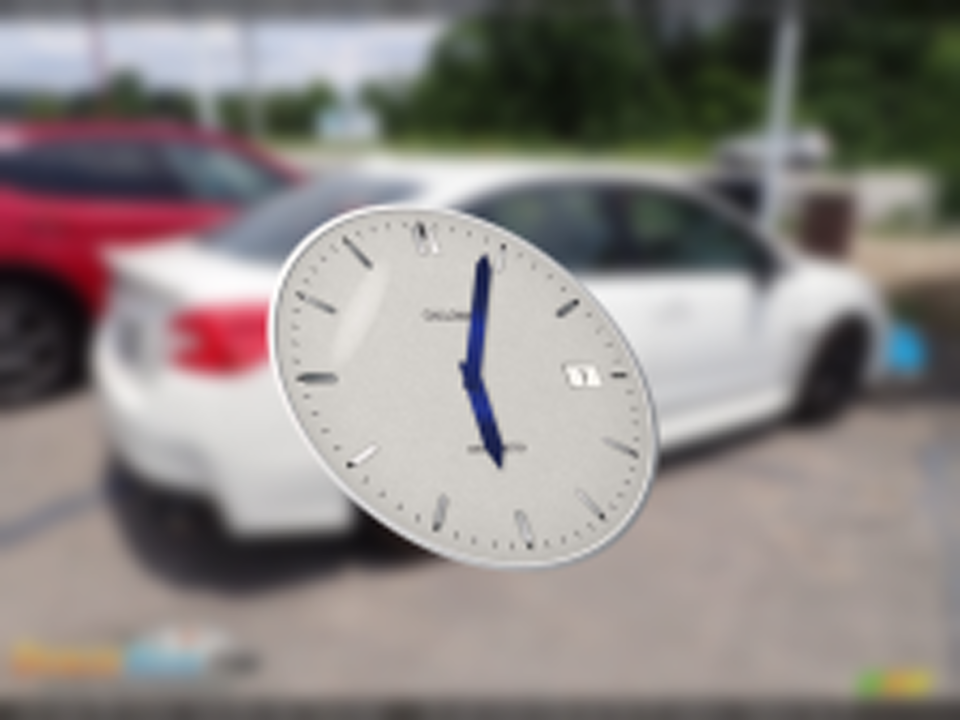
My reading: 6:04
